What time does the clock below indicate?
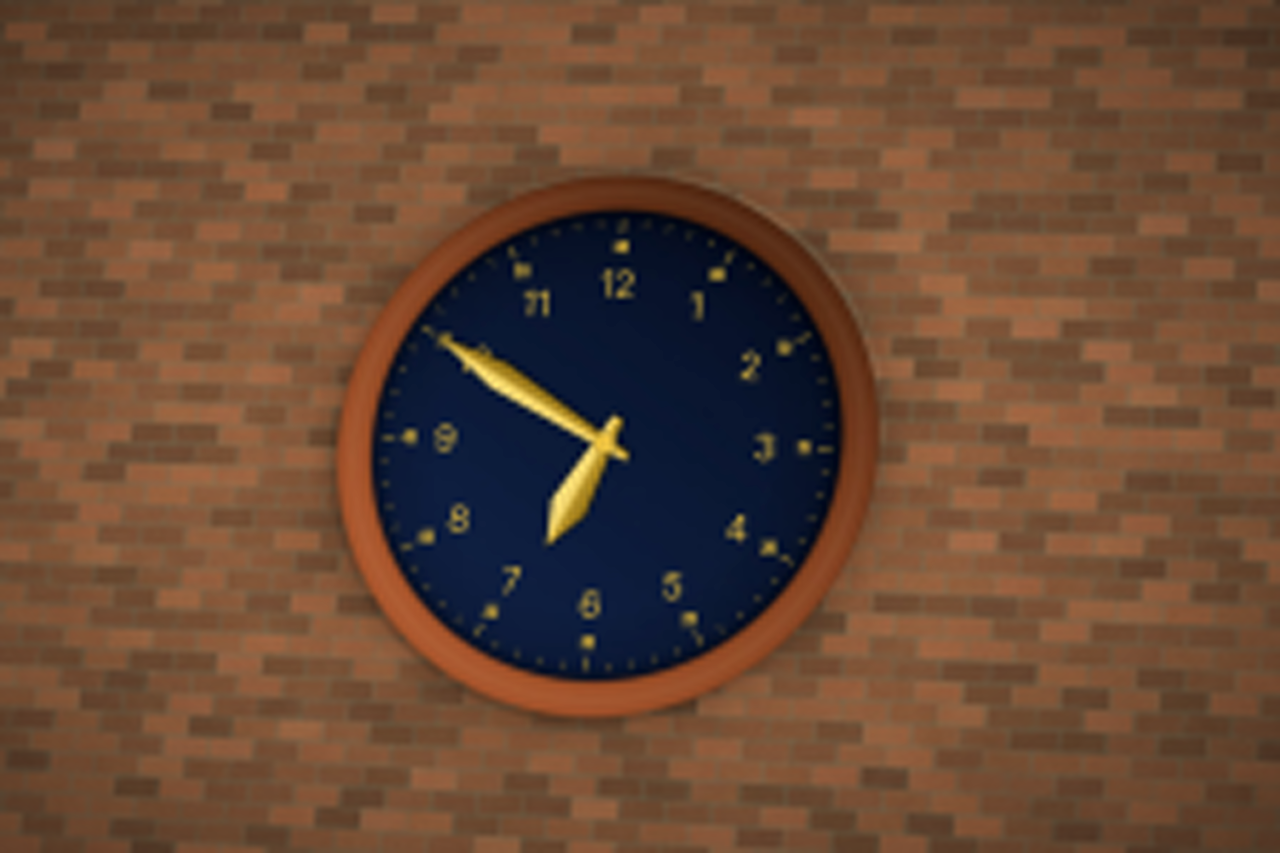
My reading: 6:50
